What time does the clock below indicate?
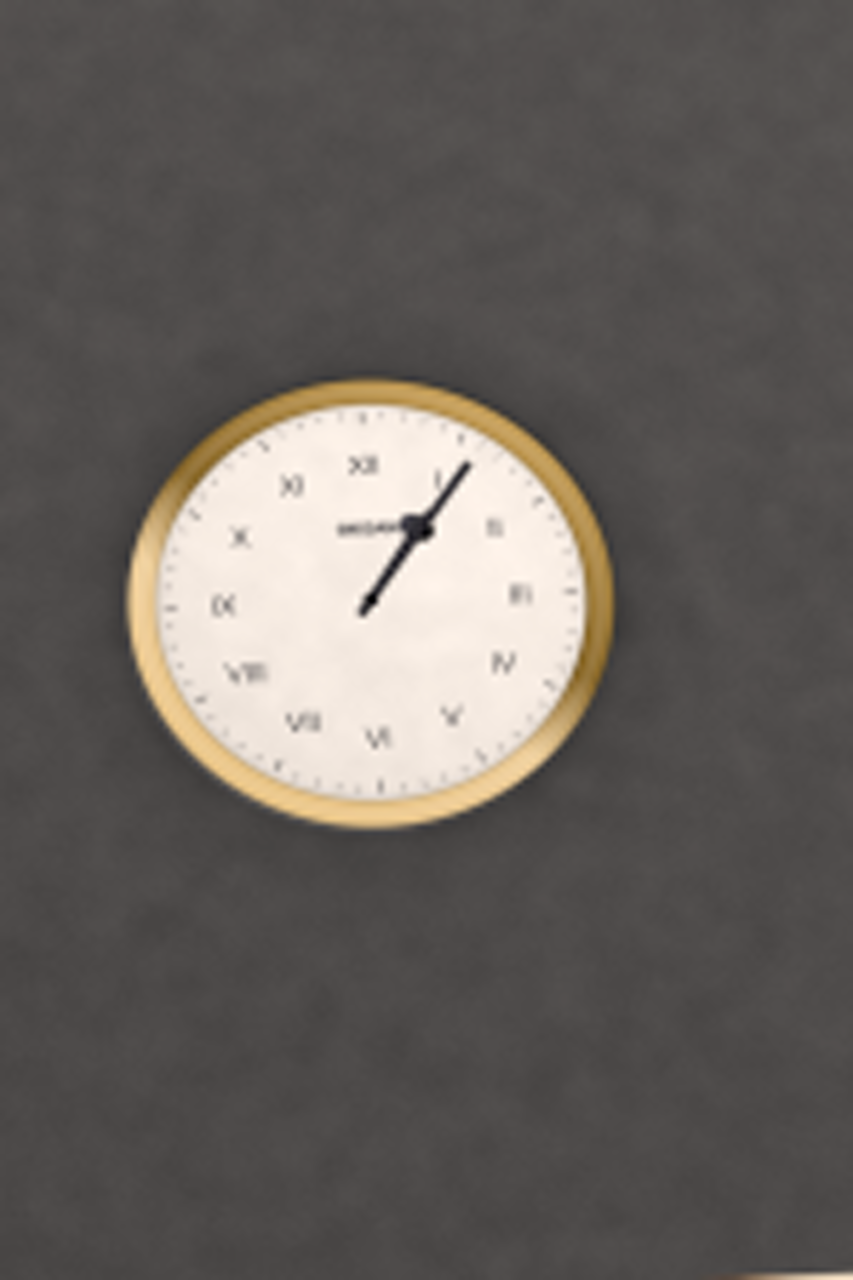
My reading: 1:06
